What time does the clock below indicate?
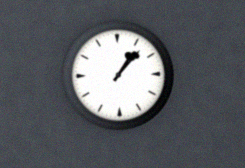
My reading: 1:07
